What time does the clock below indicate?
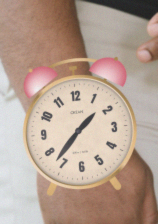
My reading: 1:37
